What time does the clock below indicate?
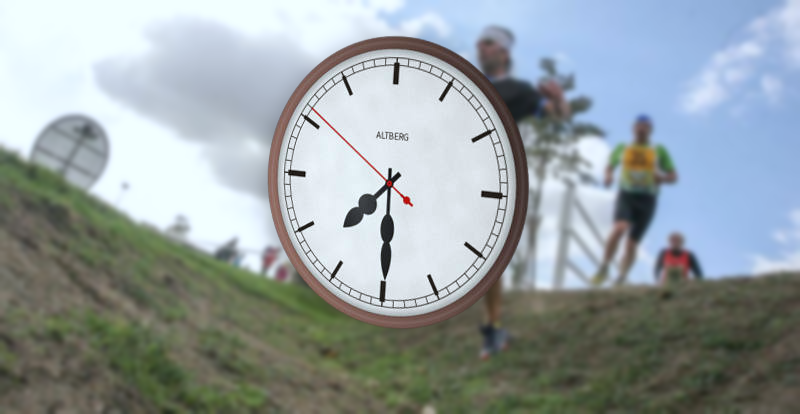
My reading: 7:29:51
